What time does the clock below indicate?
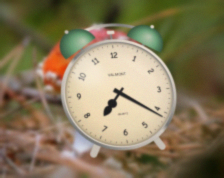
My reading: 7:21
